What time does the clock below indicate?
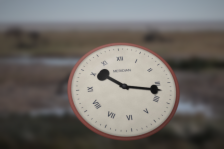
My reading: 10:17
